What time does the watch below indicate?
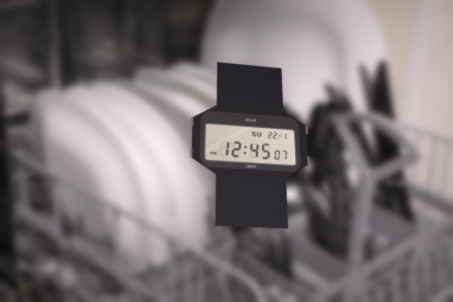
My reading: 12:45:07
